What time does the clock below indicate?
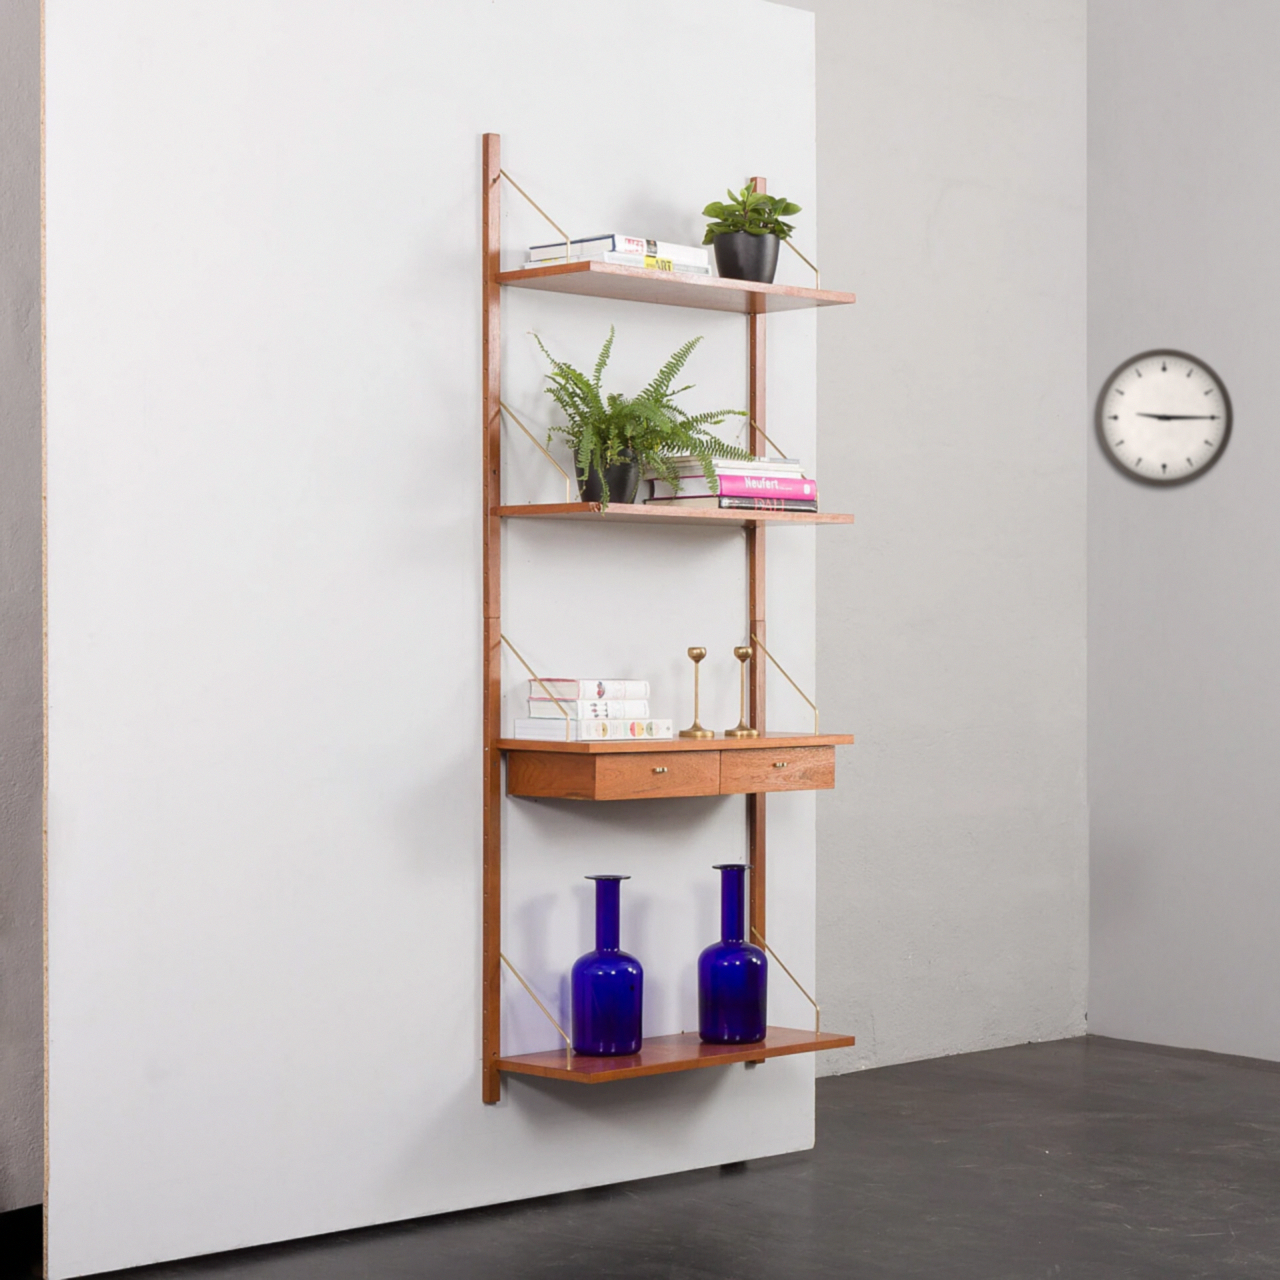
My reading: 9:15
